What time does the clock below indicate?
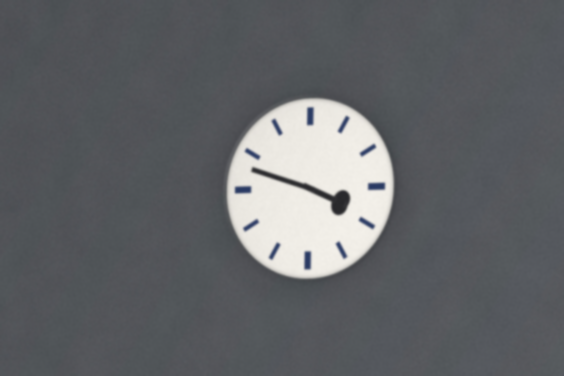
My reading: 3:48
